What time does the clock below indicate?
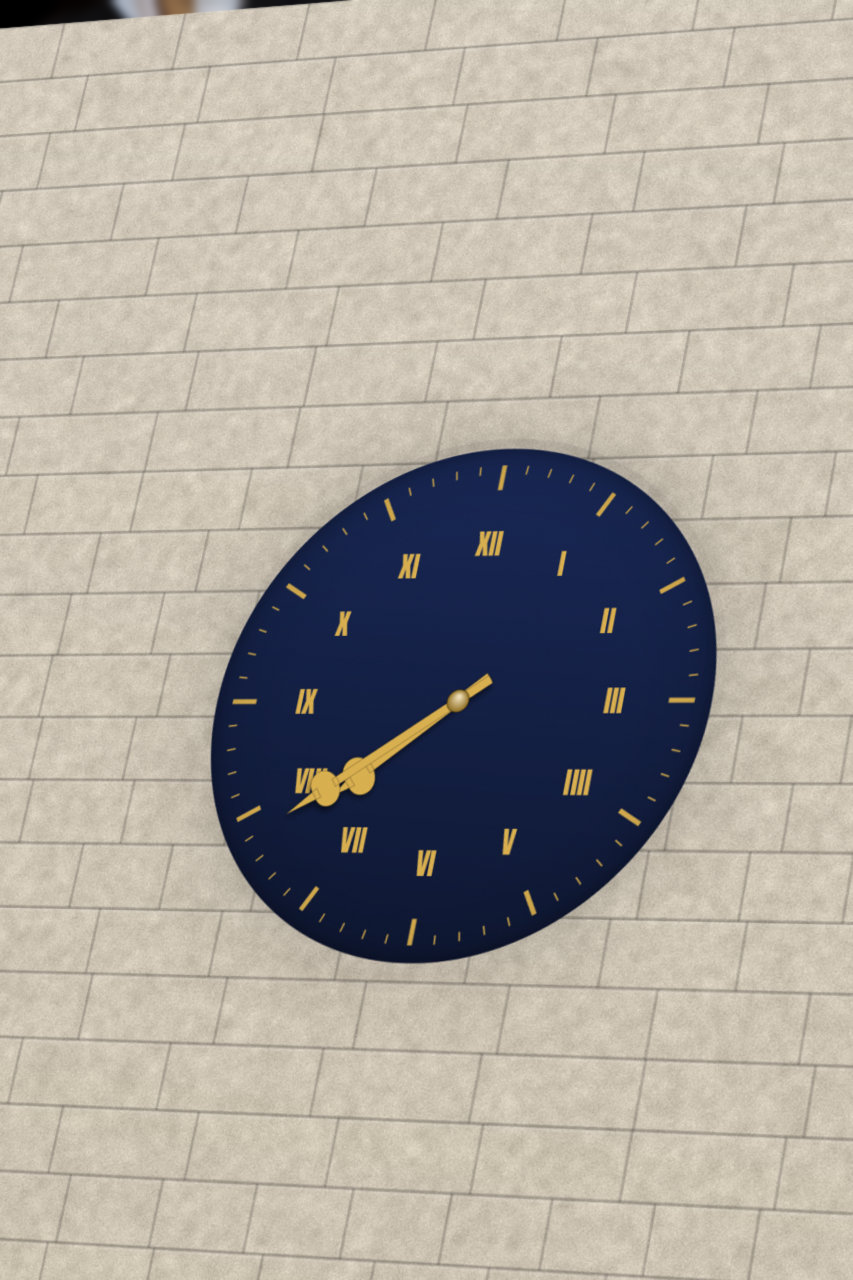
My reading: 7:39
